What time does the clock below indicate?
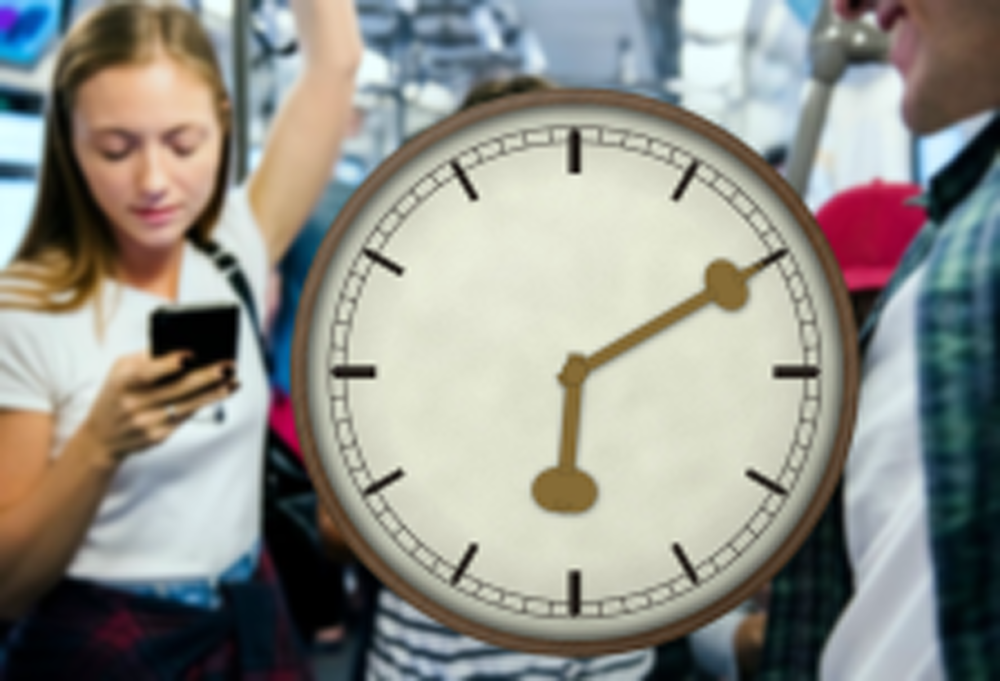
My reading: 6:10
